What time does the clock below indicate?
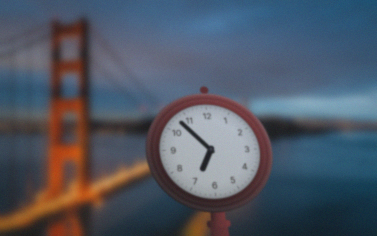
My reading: 6:53
